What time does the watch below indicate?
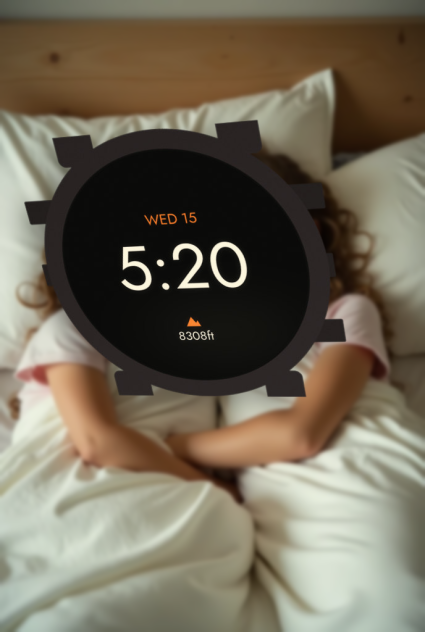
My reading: 5:20
